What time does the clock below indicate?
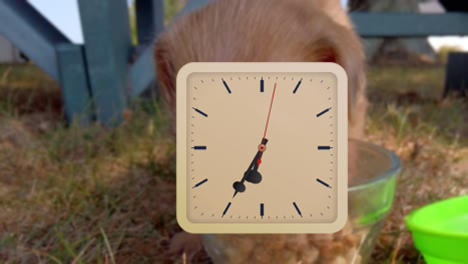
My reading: 6:35:02
